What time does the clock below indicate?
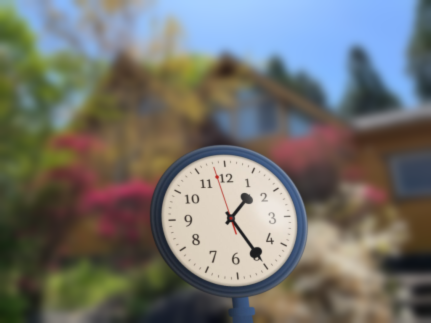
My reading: 1:24:58
